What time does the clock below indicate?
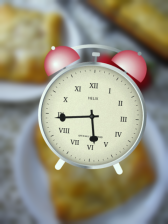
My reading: 5:44
